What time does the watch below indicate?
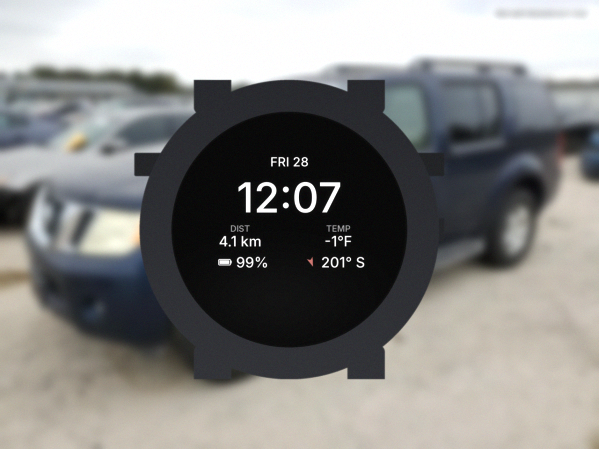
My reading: 12:07
